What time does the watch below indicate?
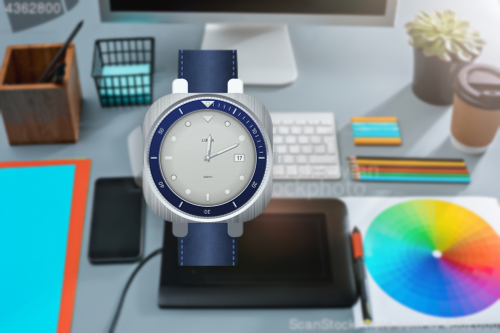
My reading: 12:11
